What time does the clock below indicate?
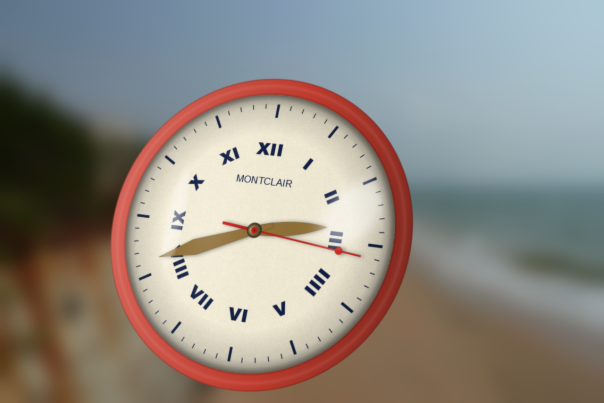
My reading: 2:41:16
